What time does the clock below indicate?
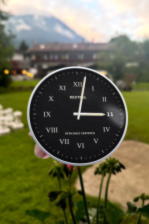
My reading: 3:02
